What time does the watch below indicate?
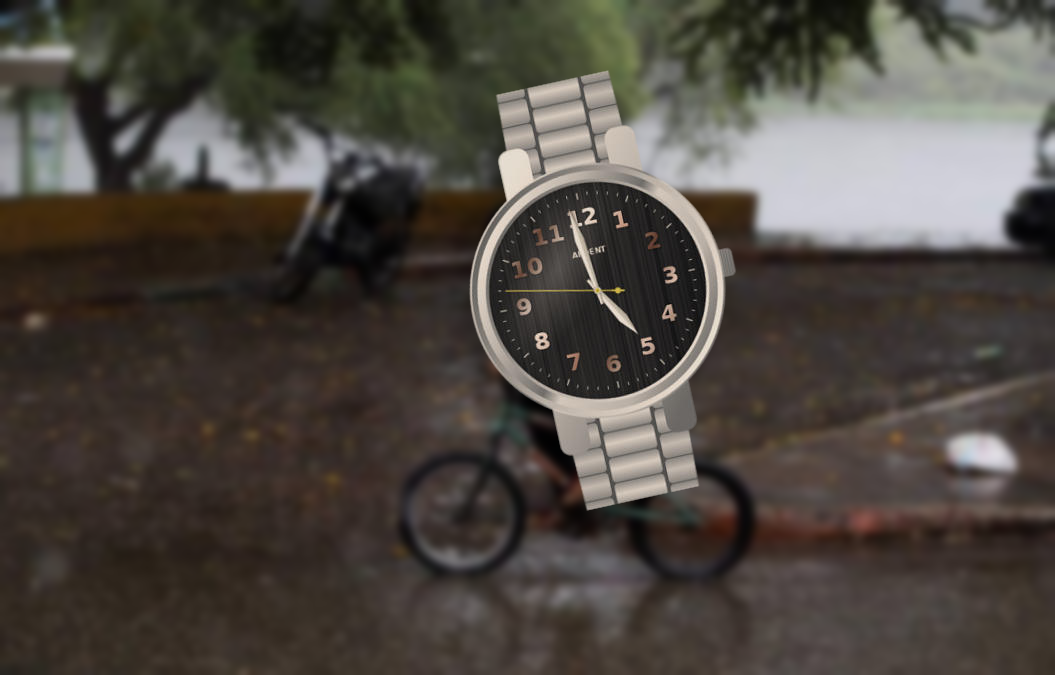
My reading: 4:58:47
